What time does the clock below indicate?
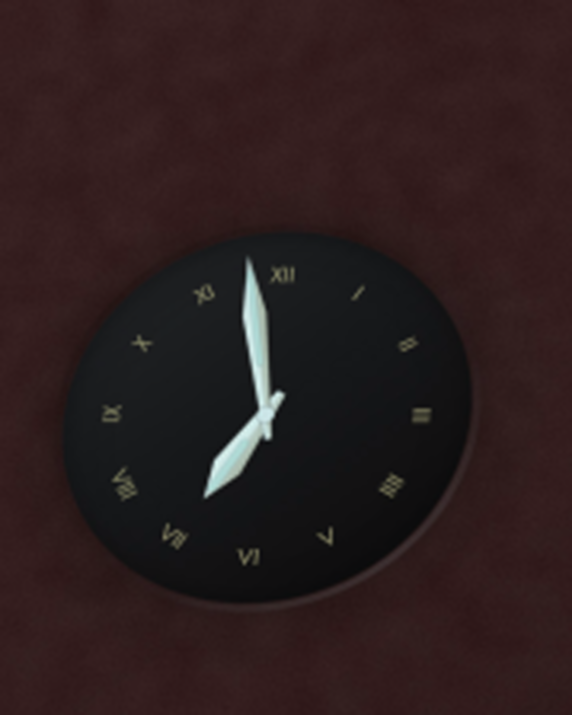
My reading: 6:58
